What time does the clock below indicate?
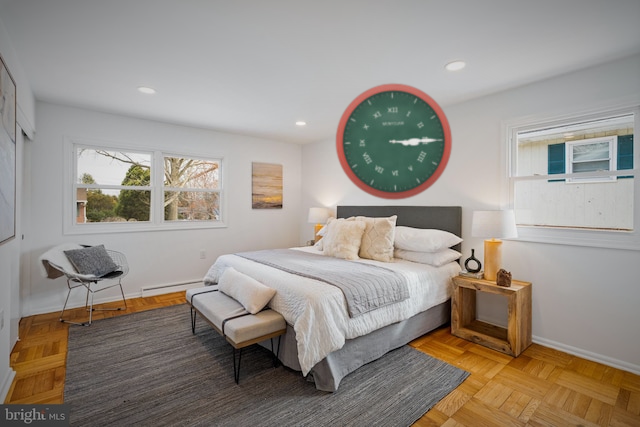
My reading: 3:15
